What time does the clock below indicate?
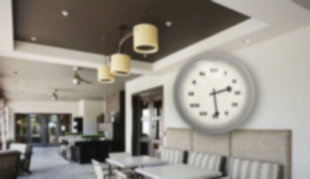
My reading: 2:29
